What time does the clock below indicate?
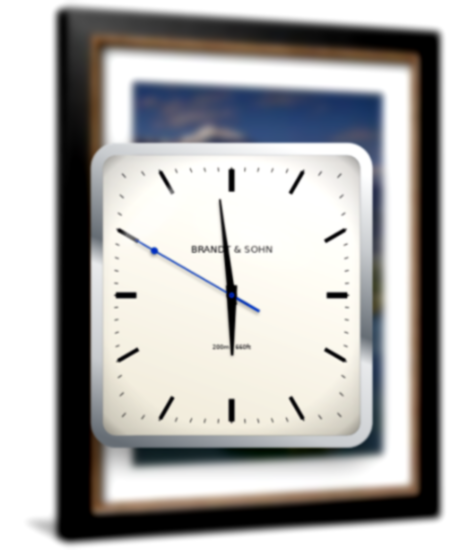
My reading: 5:58:50
